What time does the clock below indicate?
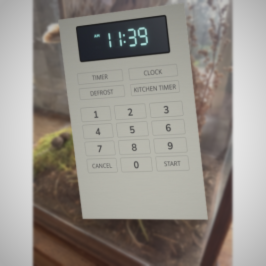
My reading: 11:39
